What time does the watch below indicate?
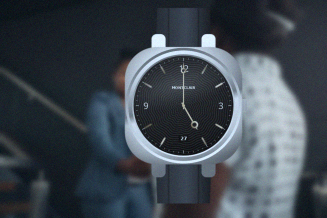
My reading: 5:00
